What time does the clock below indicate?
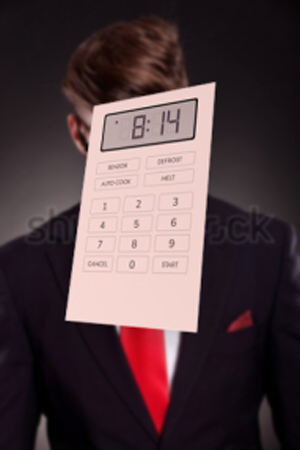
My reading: 8:14
